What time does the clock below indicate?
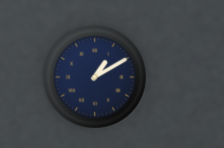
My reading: 1:10
